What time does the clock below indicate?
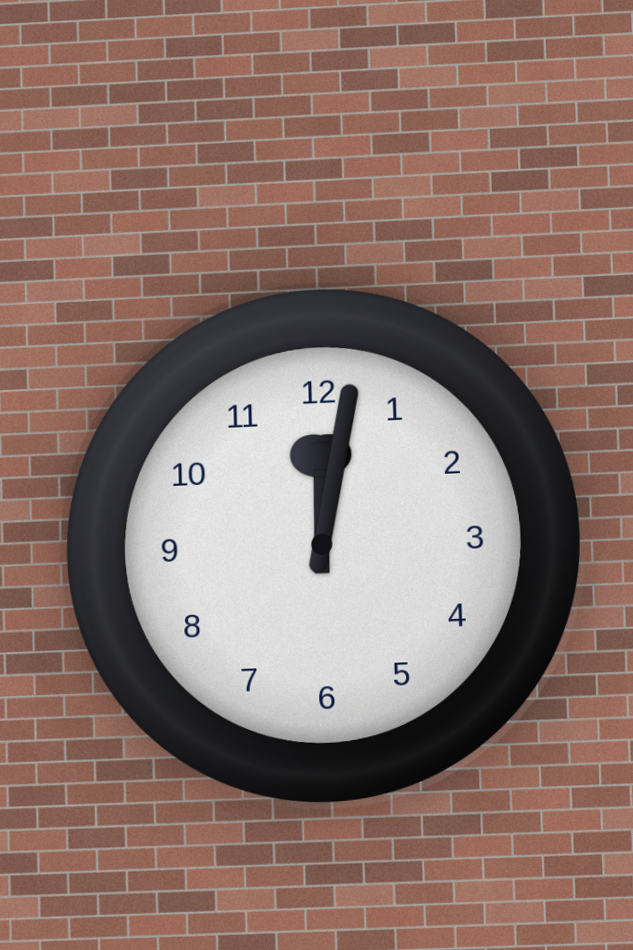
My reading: 12:02
